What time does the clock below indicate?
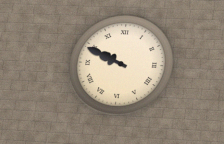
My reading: 9:49
